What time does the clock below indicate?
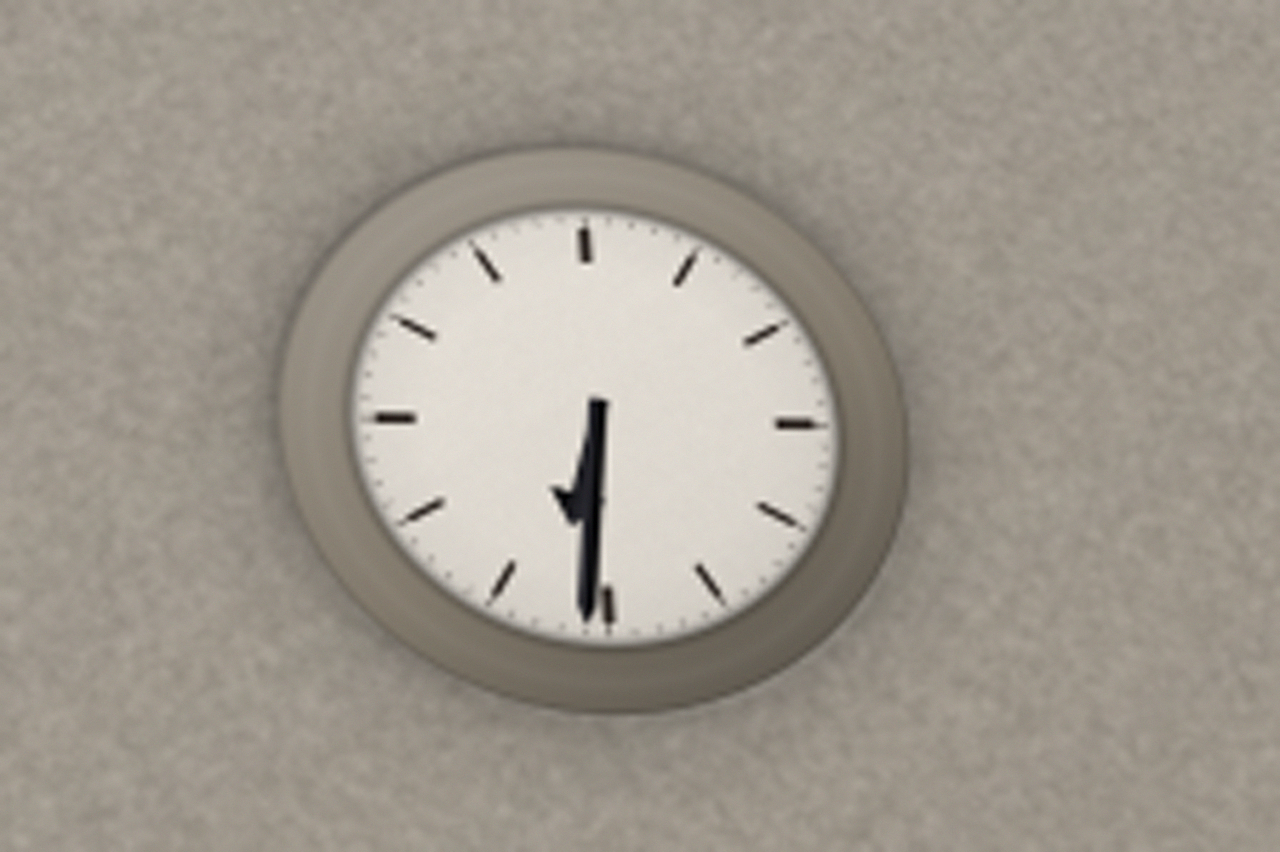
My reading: 6:31
